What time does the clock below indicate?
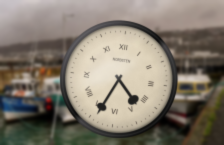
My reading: 4:34
